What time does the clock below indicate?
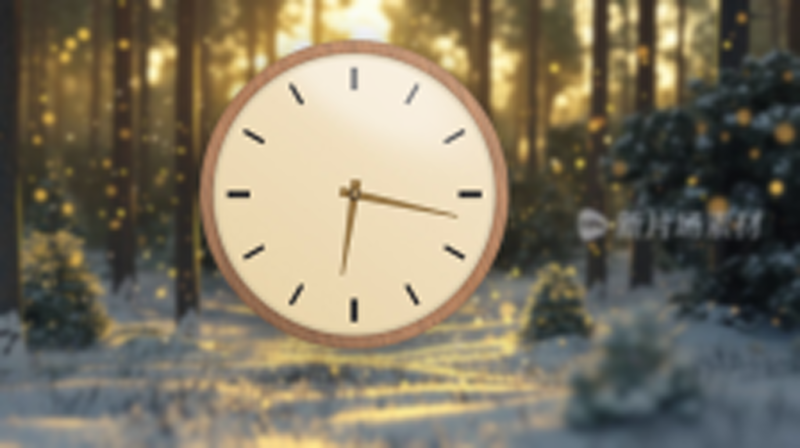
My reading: 6:17
